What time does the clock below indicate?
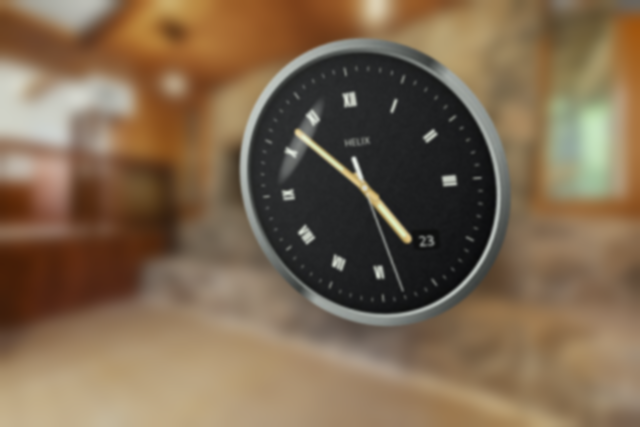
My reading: 4:52:28
